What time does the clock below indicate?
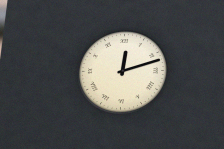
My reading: 12:12
